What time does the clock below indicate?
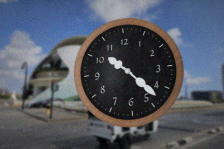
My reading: 10:23
